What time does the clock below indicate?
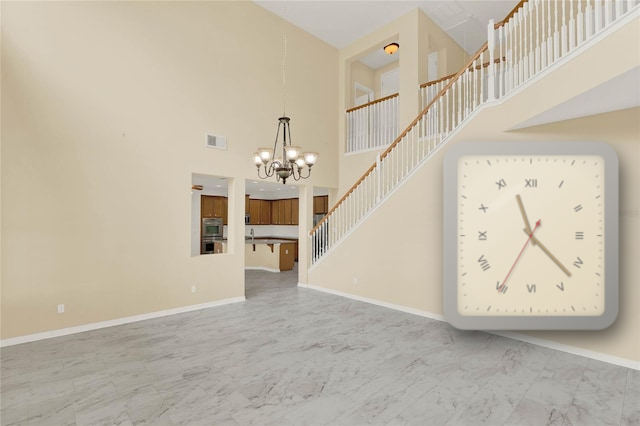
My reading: 11:22:35
